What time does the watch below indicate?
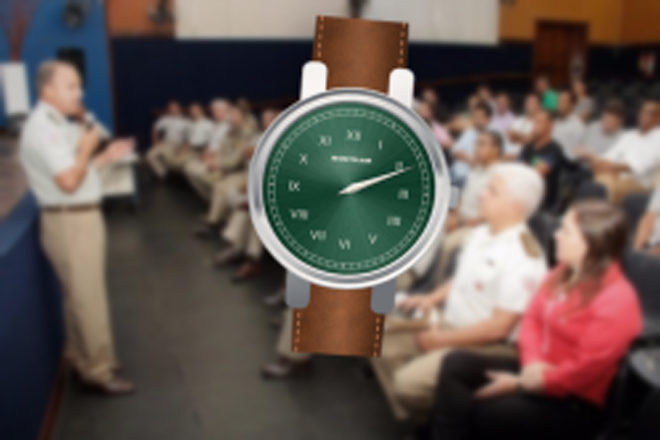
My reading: 2:11
